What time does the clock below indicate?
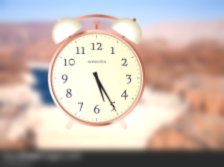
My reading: 5:25
